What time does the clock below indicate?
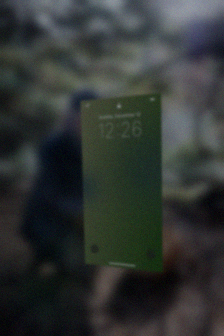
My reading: 12:26
